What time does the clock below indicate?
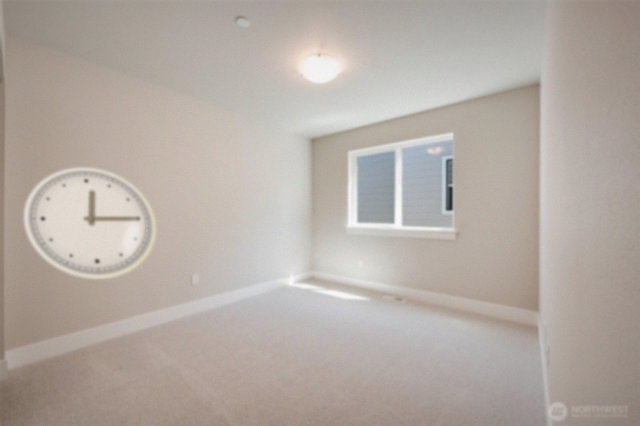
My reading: 12:15
